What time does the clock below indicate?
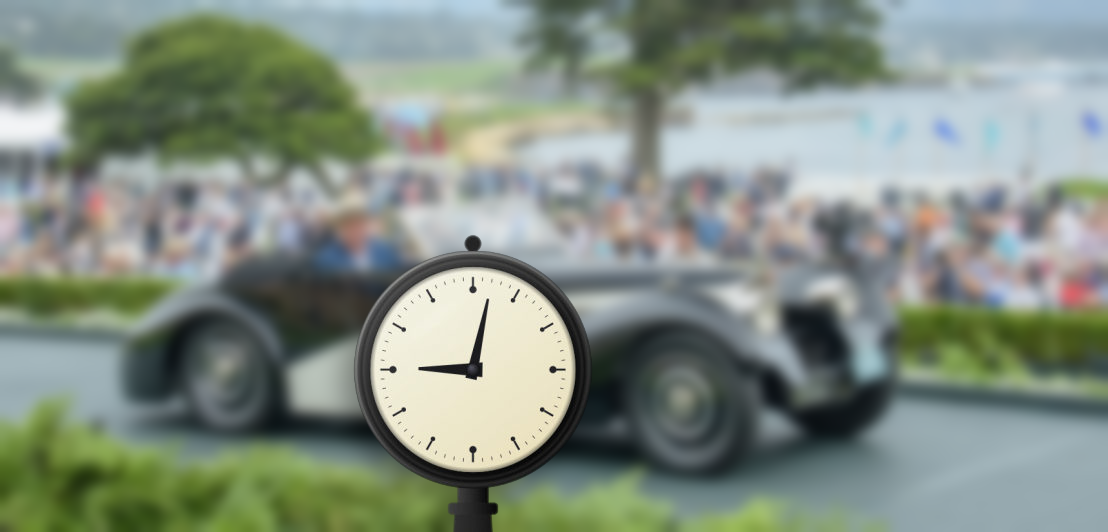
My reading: 9:02
